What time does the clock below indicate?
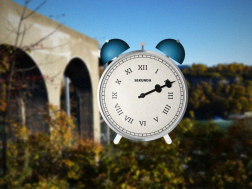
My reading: 2:11
